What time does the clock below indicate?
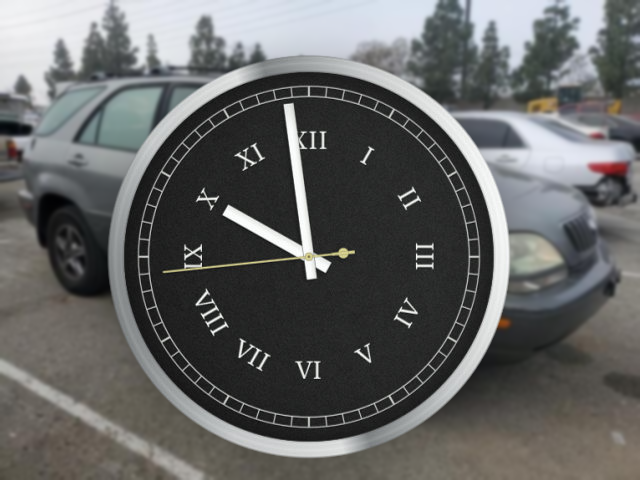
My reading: 9:58:44
